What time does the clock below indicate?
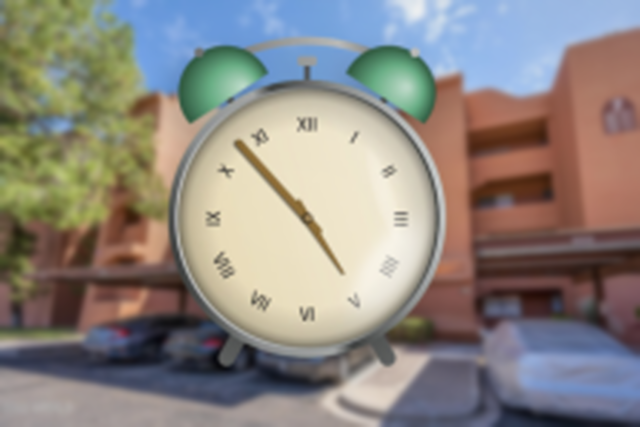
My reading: 4:53
